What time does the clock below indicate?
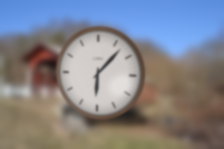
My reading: 6:07
